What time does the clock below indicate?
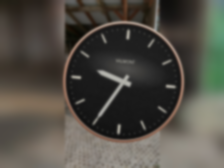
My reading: 9:35
